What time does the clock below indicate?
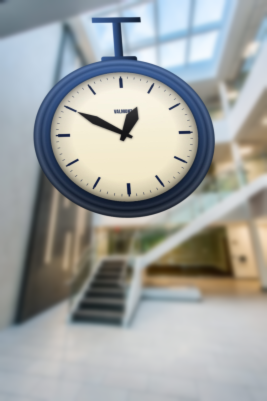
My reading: 12:50
